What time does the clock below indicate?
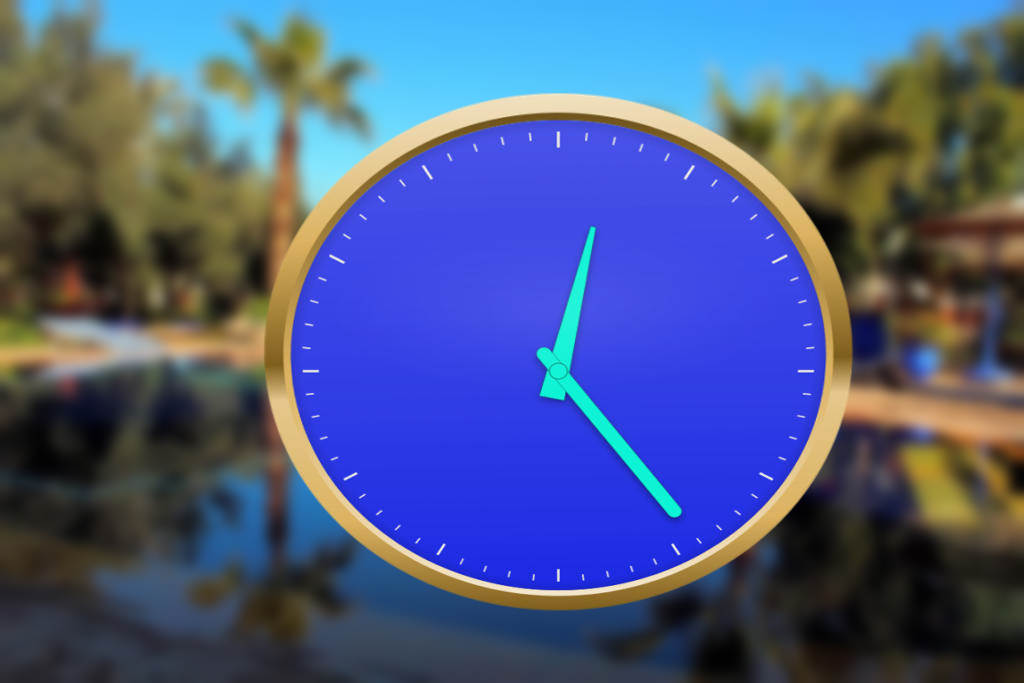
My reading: 12:24
